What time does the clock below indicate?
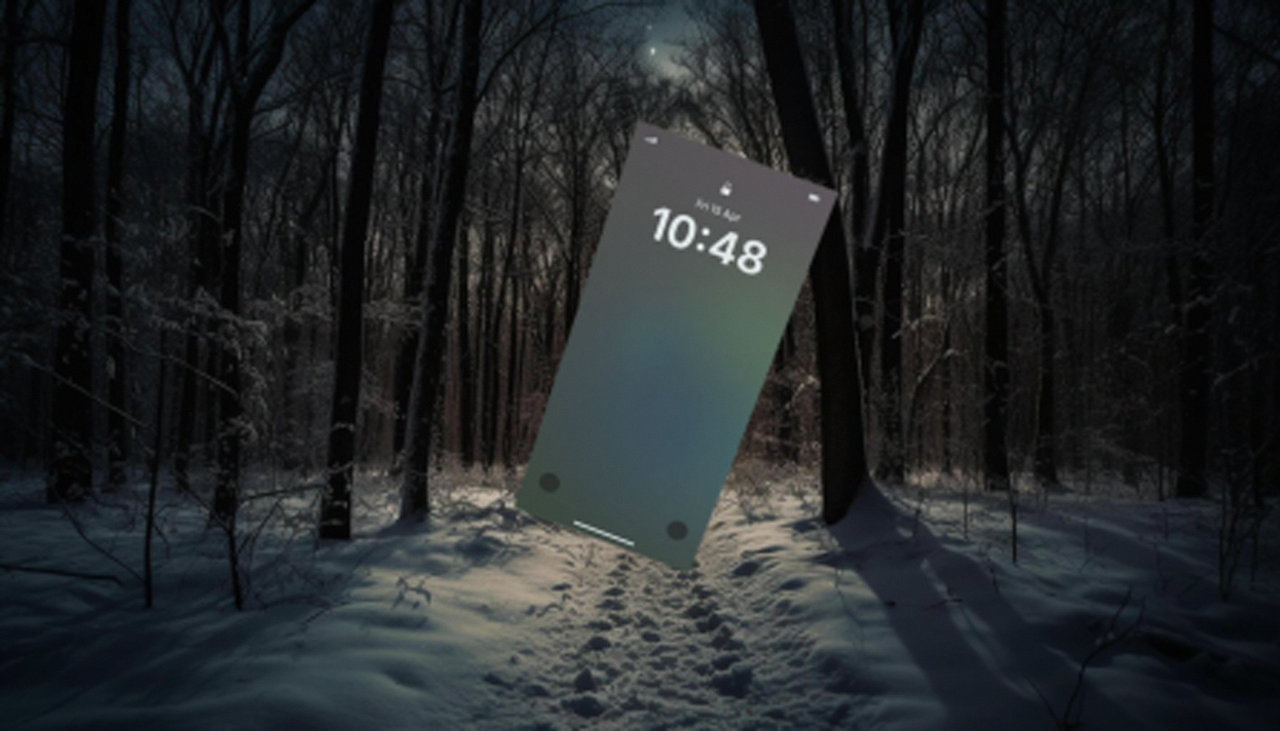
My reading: 10:48
